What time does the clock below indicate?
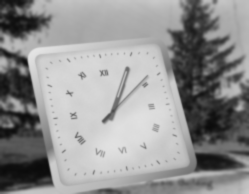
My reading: 1:05:09
